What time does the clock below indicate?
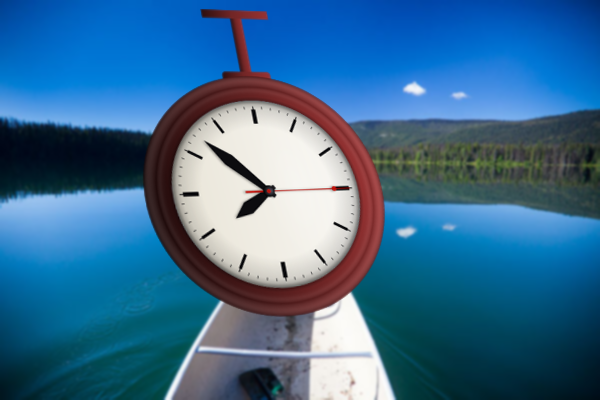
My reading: 7:52:15
